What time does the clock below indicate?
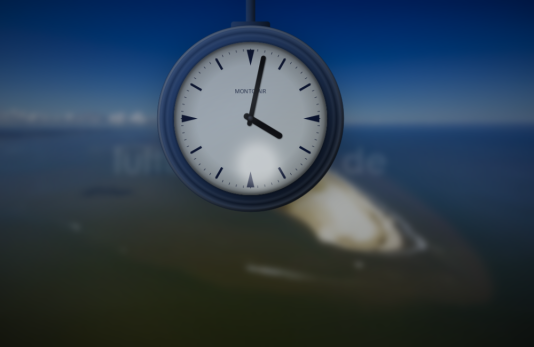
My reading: 4:02
